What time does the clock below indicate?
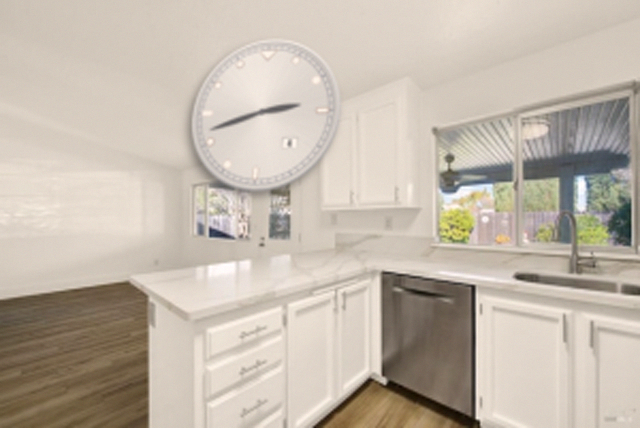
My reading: 2:42
